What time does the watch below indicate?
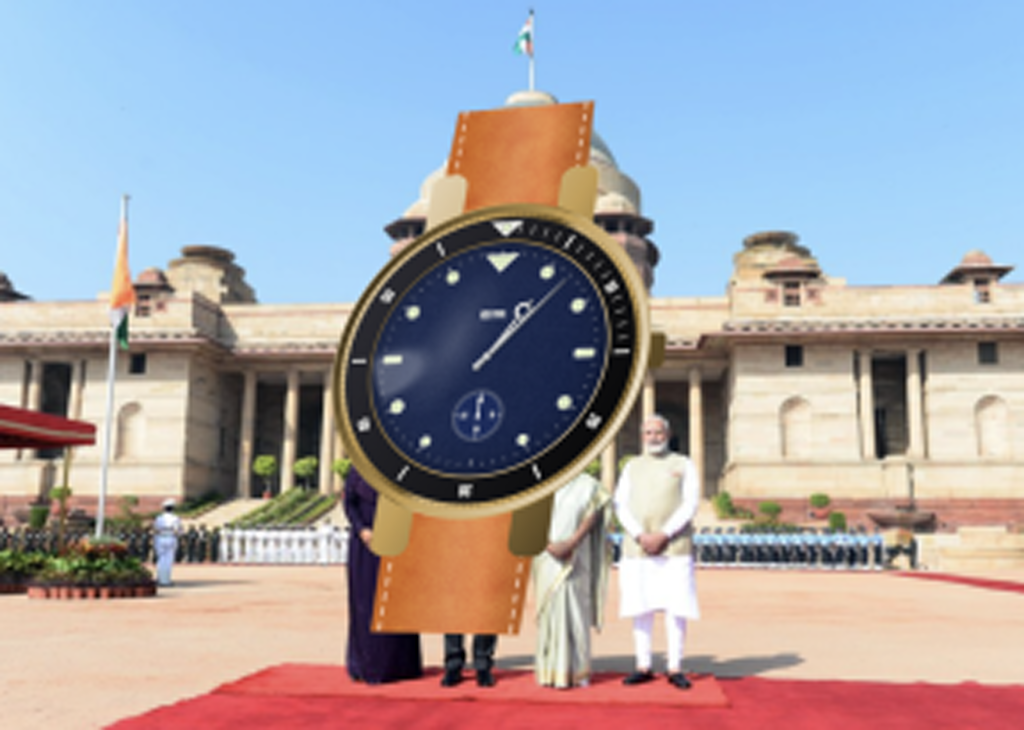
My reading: 1:07
